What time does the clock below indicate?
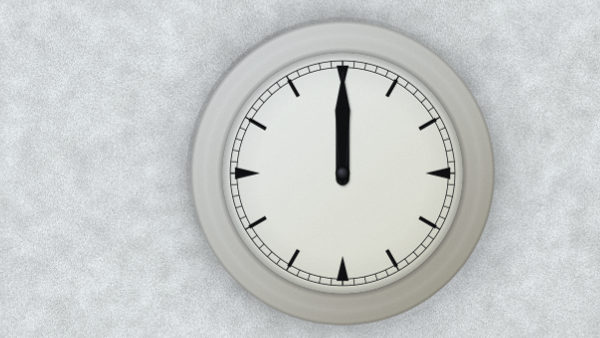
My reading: 12:00
